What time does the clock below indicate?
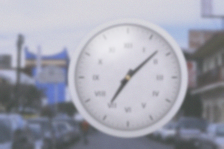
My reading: 7:08
